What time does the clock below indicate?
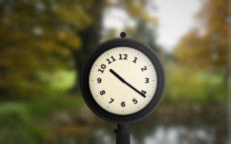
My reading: 10:21
